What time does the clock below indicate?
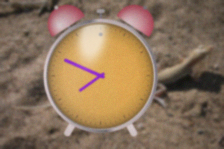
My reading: 7:49
